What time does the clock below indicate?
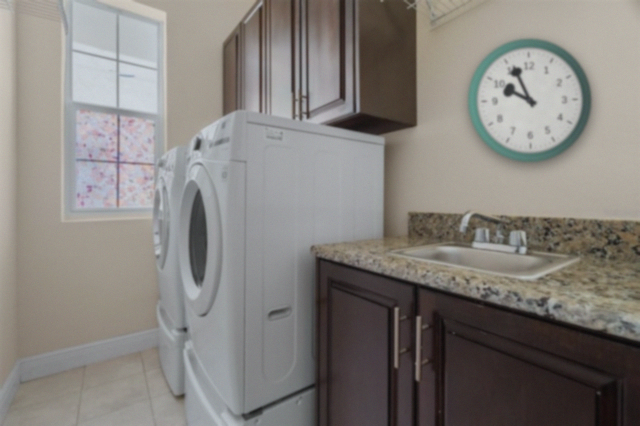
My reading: 9:56
